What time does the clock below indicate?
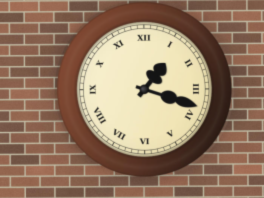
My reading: 1:18
